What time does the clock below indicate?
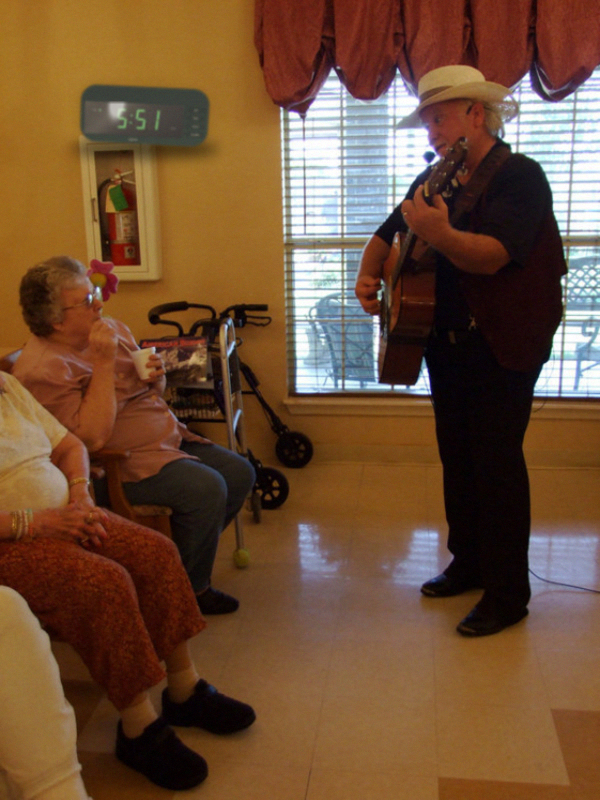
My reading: 5:51
